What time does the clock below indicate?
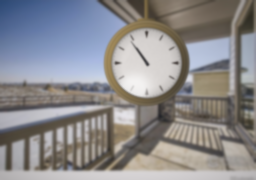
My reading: 10:54
